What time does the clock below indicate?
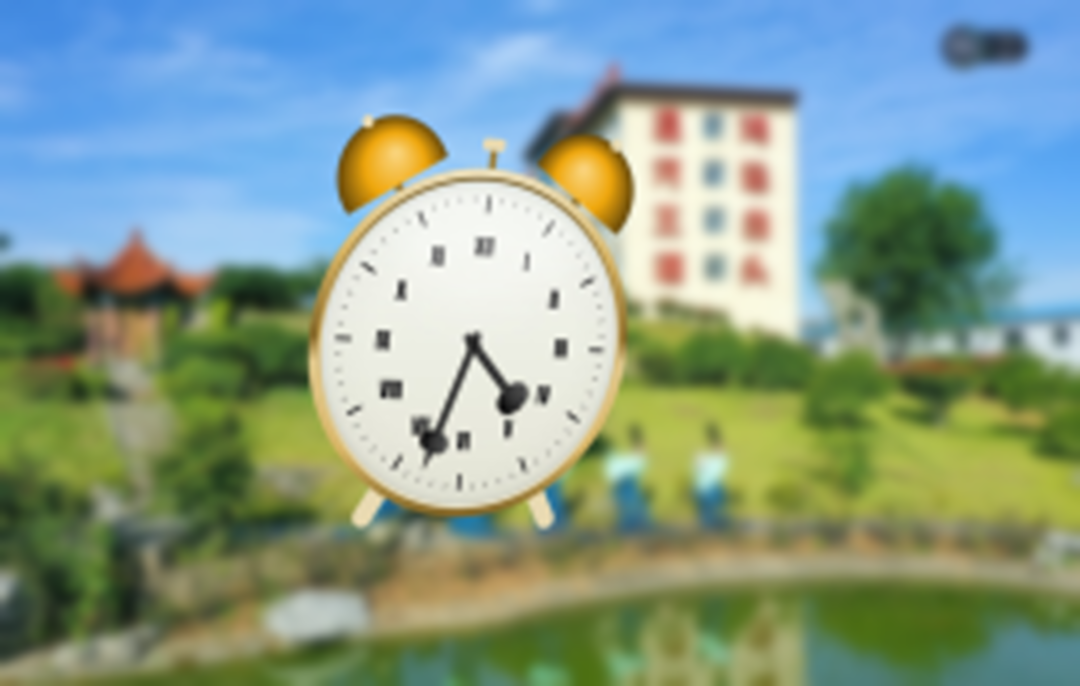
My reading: 4:33
